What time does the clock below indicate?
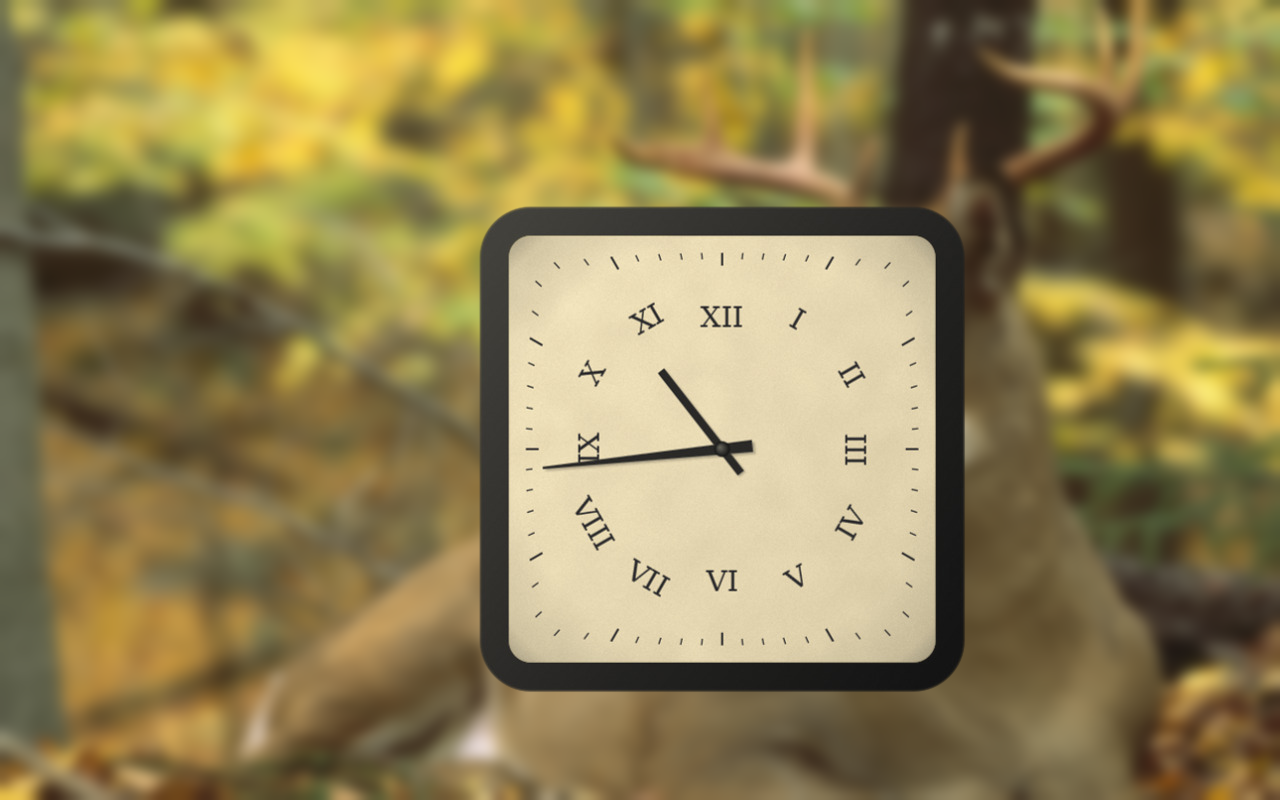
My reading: 10:44
